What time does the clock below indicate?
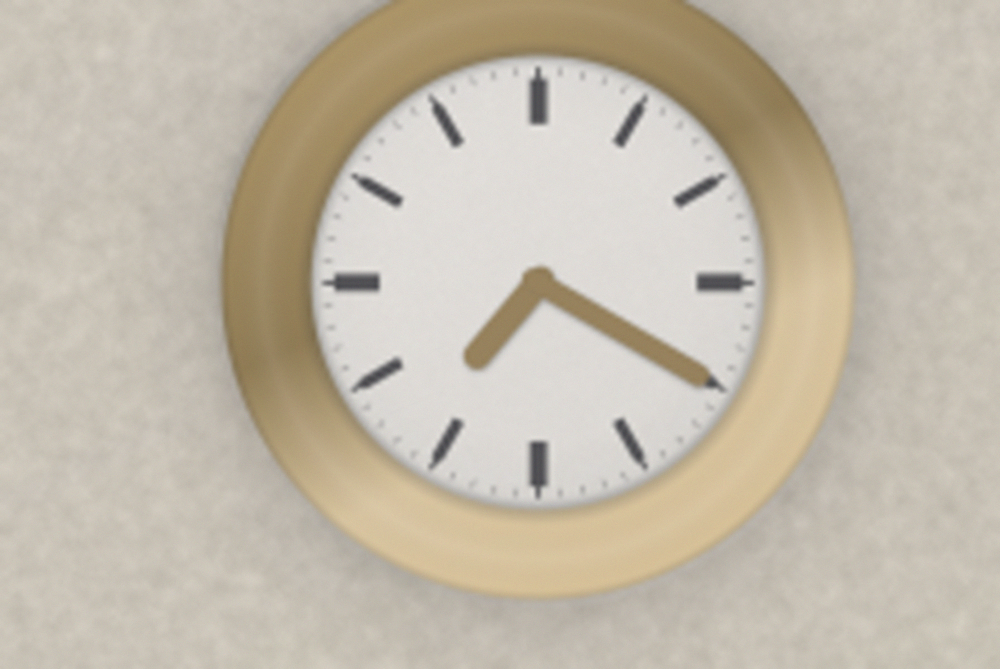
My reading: 7:20
